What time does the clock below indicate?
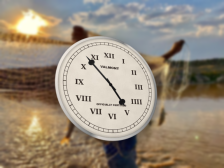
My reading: 4:53
